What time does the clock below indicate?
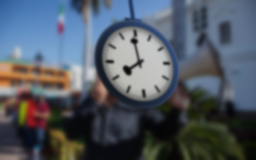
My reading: 7:59
